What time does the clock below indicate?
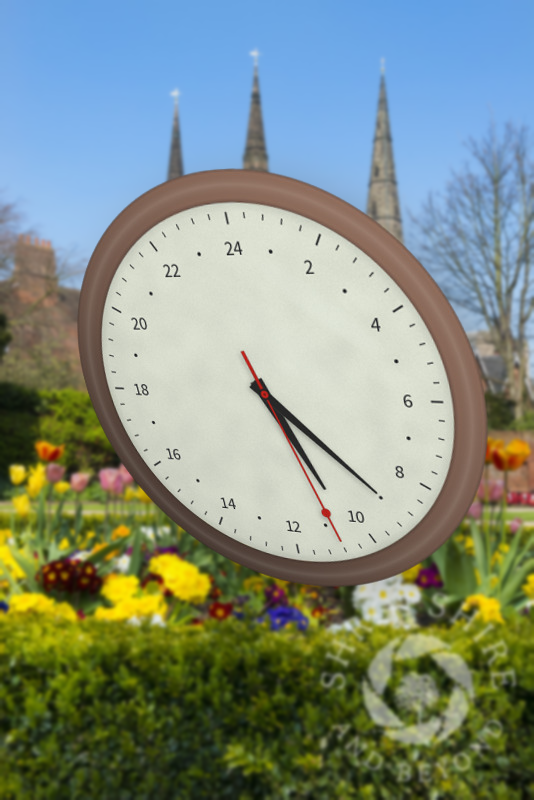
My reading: 10:22:27
